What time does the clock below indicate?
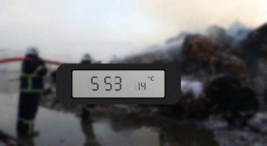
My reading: 5:53
